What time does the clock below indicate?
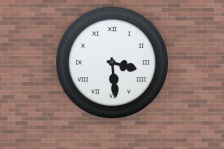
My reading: 3:29
